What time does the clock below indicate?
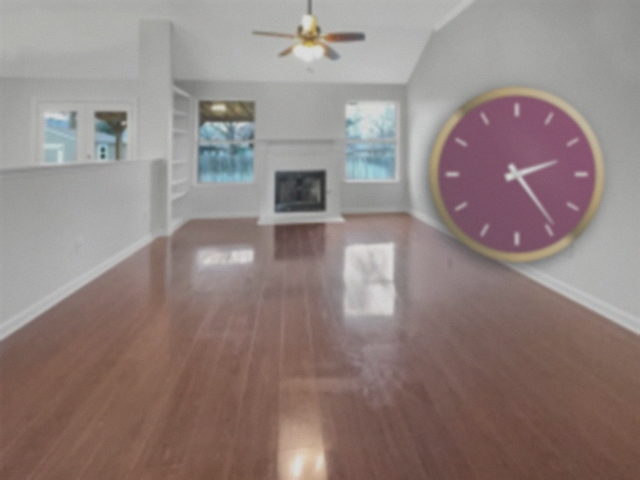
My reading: 2:24
